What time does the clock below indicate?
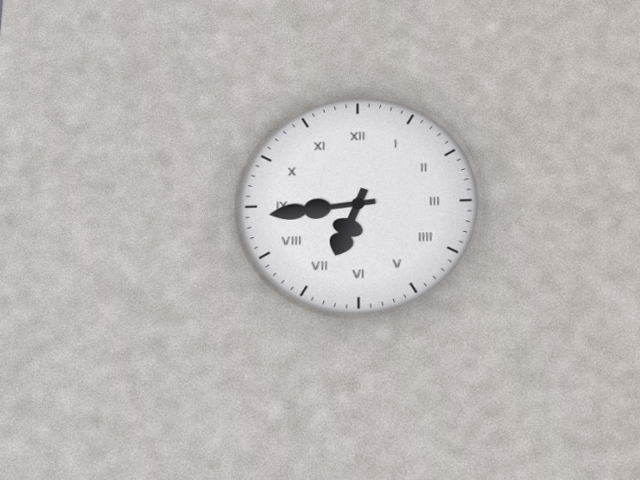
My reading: 6:44
